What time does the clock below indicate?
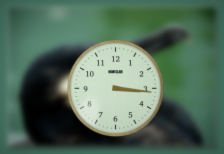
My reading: 3:16
